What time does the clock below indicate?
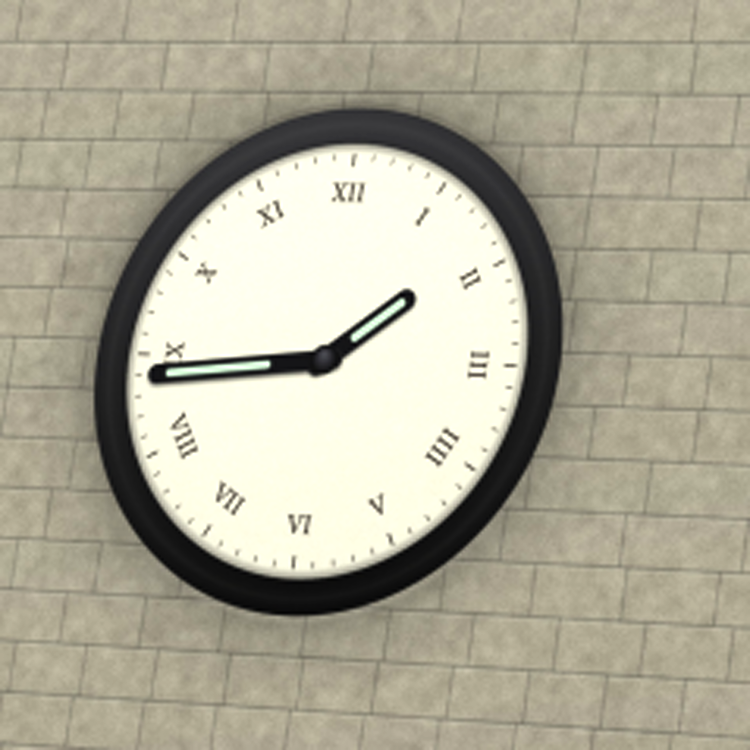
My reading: 1:44
